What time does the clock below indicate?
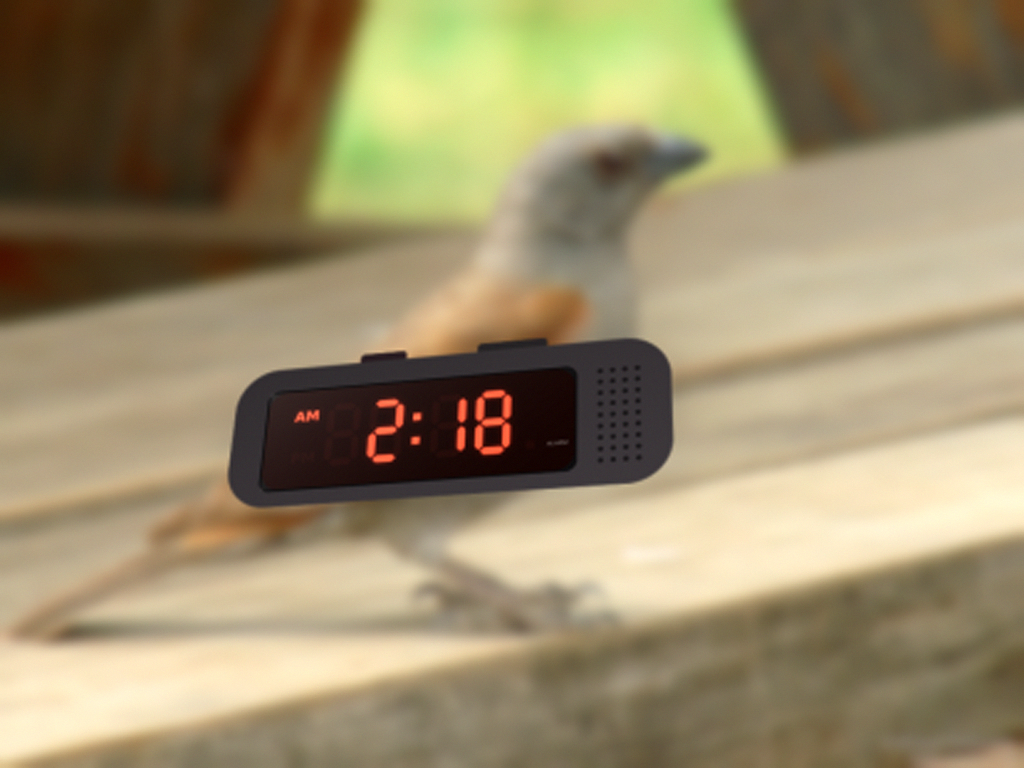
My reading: 2:18
